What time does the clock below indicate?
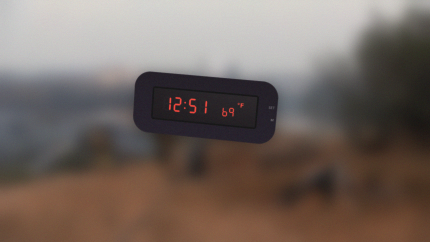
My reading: 12:51
